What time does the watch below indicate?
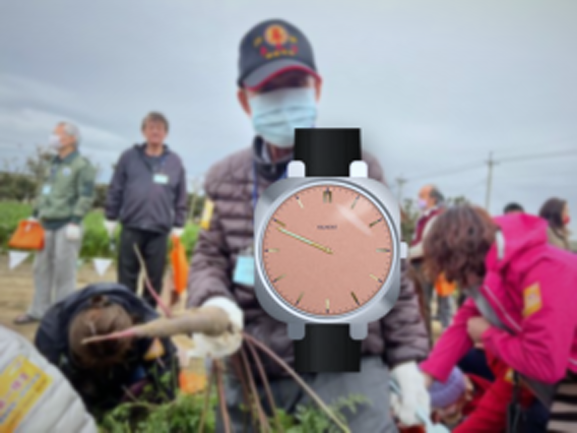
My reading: 9:49
